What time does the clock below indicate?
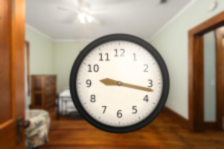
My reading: 9:17
